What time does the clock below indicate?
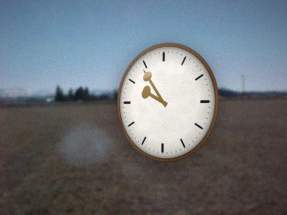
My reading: 9:54
